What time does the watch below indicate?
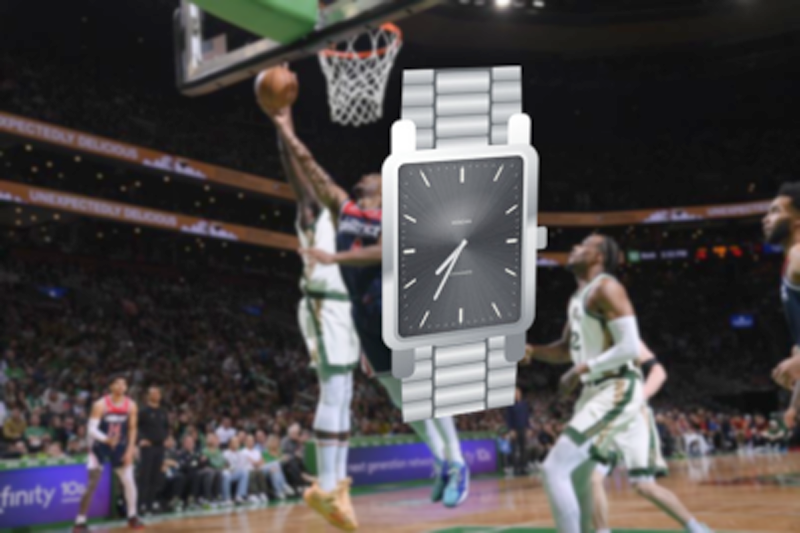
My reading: 7:35
